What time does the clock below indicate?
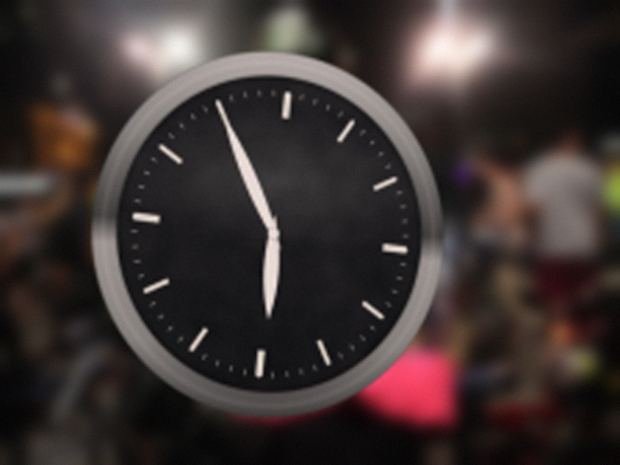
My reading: 5:55
